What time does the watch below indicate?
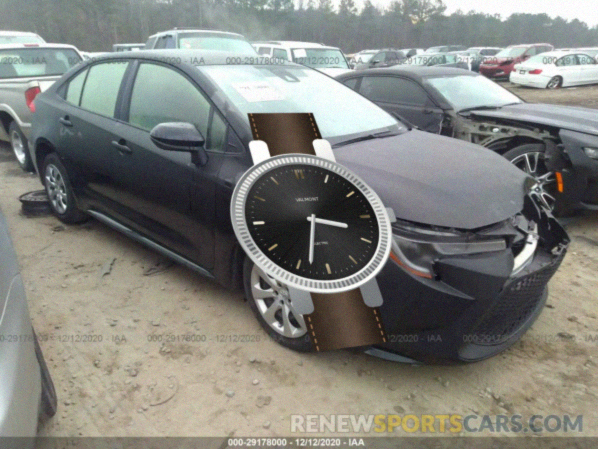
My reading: 3:33
